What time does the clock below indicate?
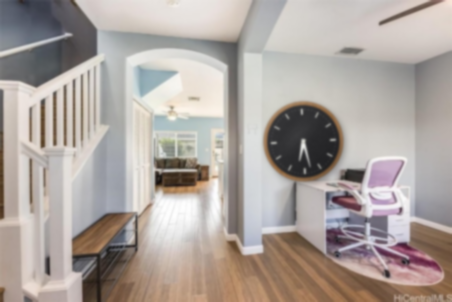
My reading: 6:28
